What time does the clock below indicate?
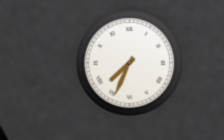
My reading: 7:34
